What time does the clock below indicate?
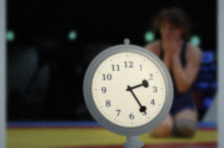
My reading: 2:25
